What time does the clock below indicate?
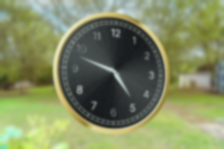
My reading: 4:48
